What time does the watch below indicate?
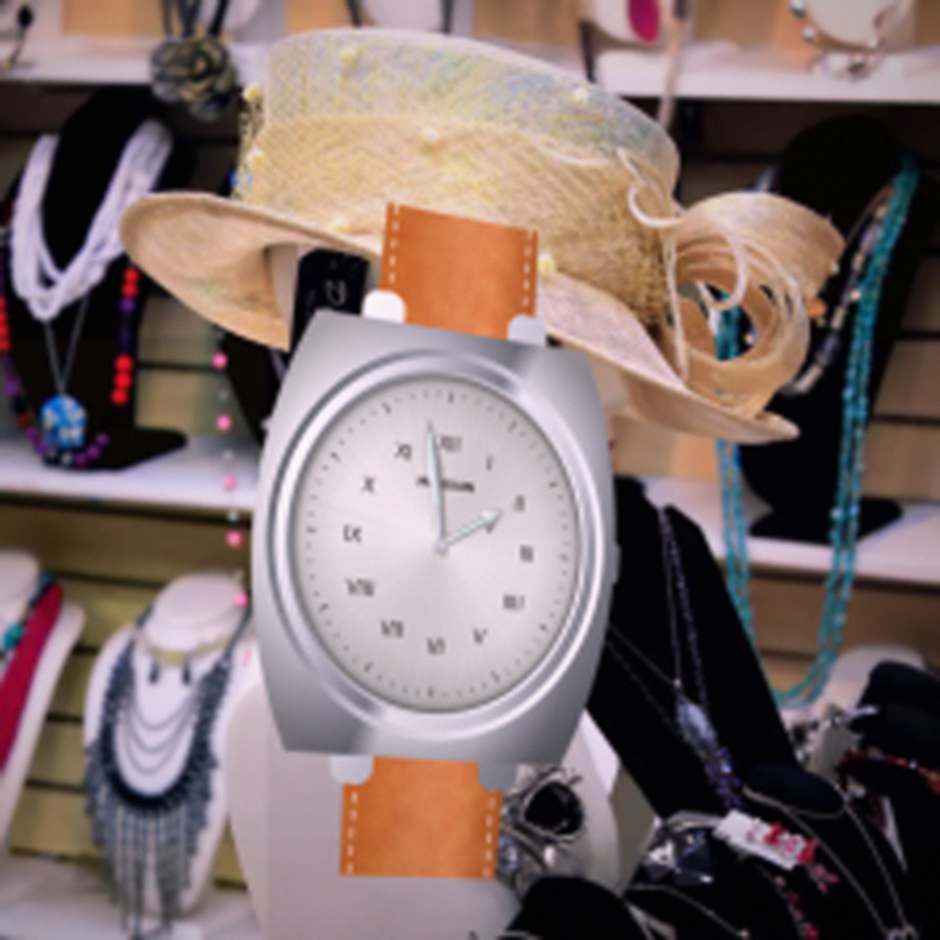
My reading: 1:58
